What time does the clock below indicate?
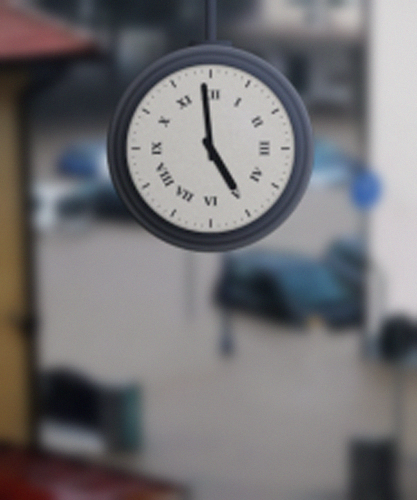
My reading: 4:59
